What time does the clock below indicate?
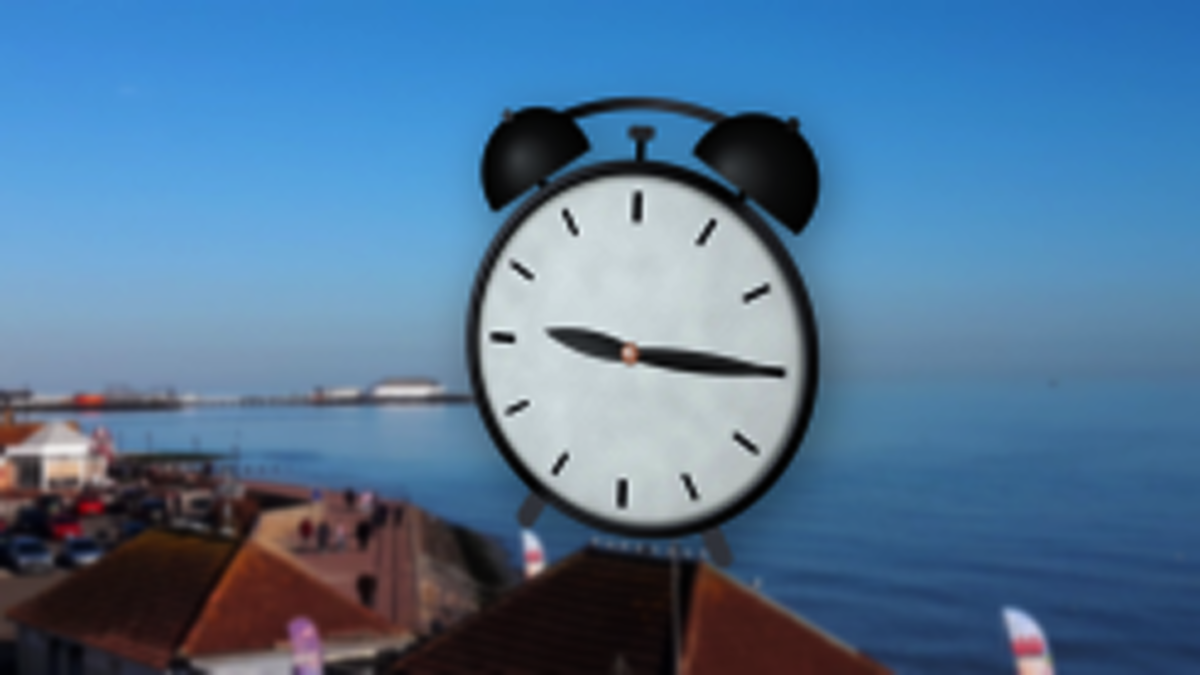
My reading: 9:15
